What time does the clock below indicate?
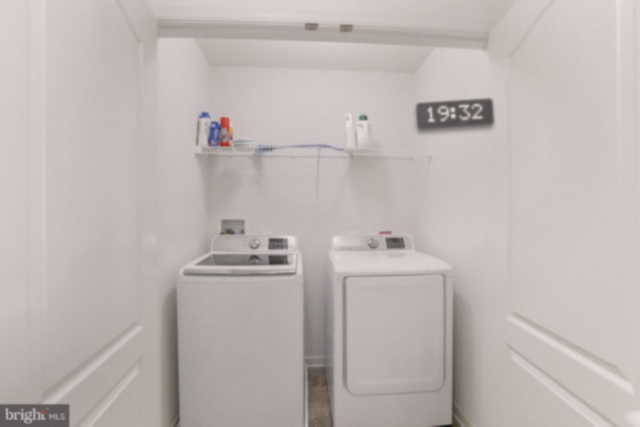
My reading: 19:32
